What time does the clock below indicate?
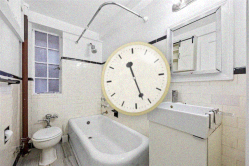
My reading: 11:27
